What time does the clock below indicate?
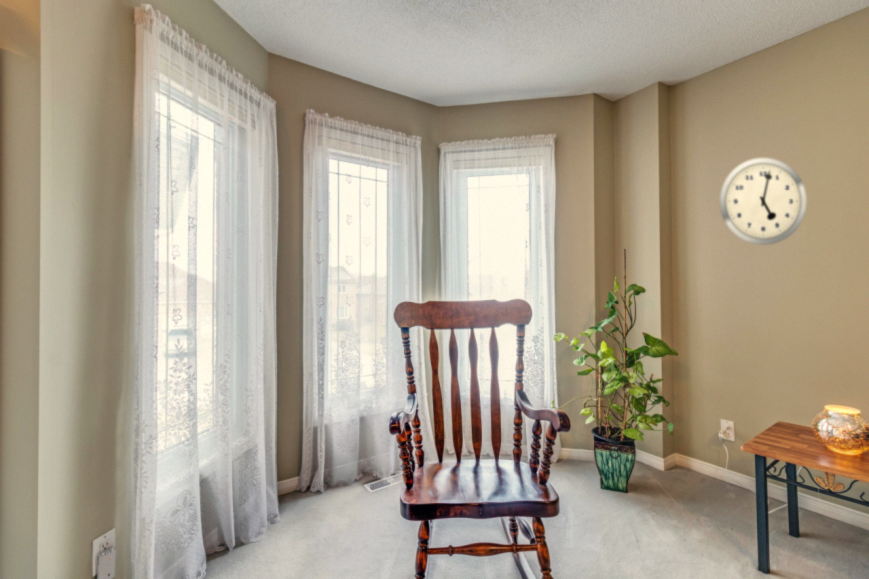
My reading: 5:02
